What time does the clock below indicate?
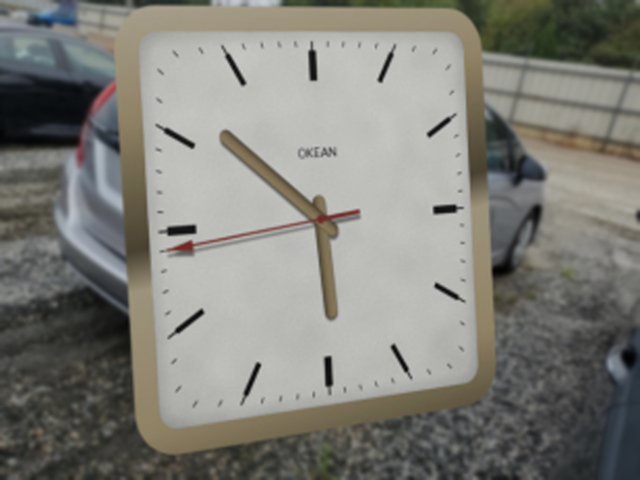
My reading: 5:51:44
